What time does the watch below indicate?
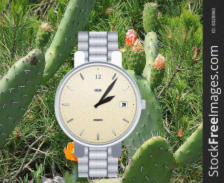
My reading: 2:06
